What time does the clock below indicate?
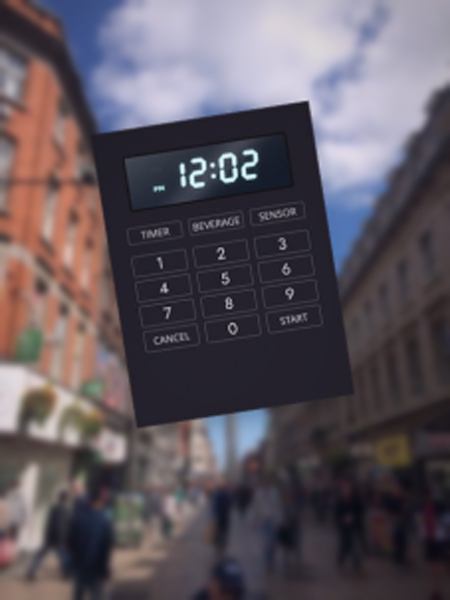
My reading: 12:02
